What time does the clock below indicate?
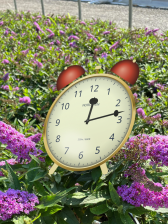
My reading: 12:13
